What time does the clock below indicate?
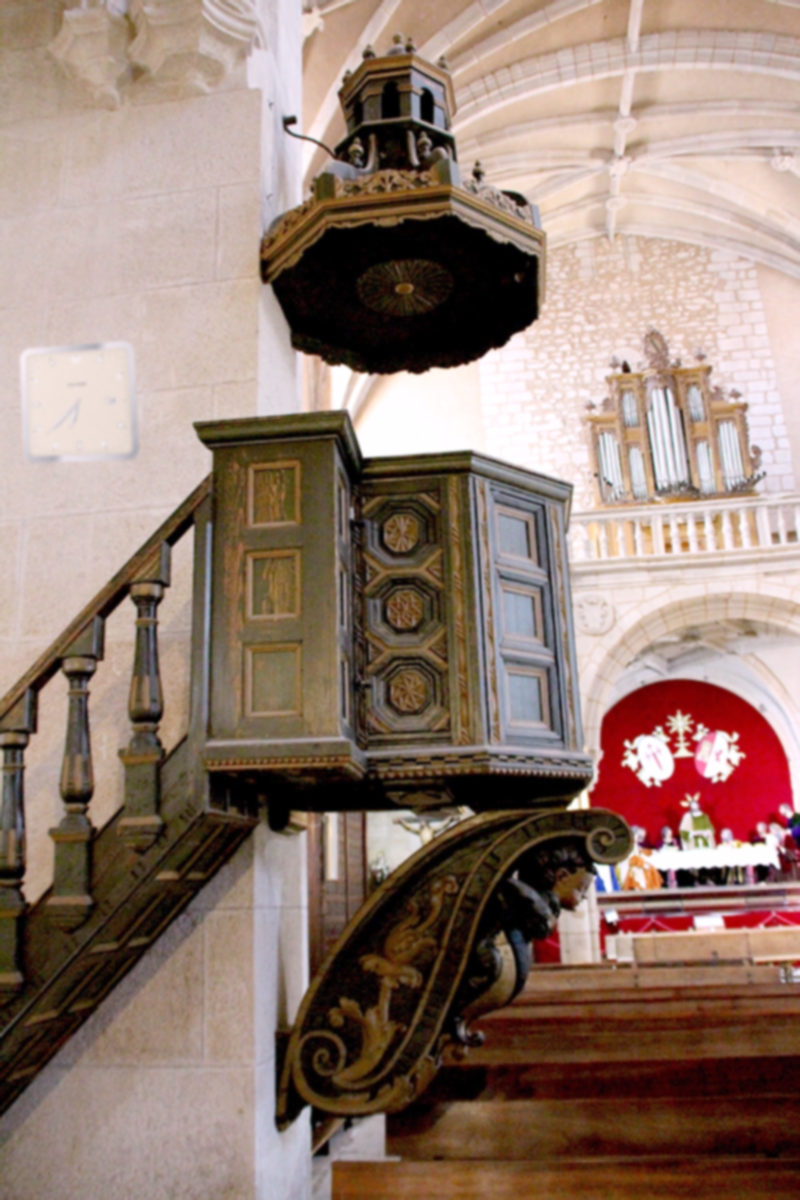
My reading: 6:38
